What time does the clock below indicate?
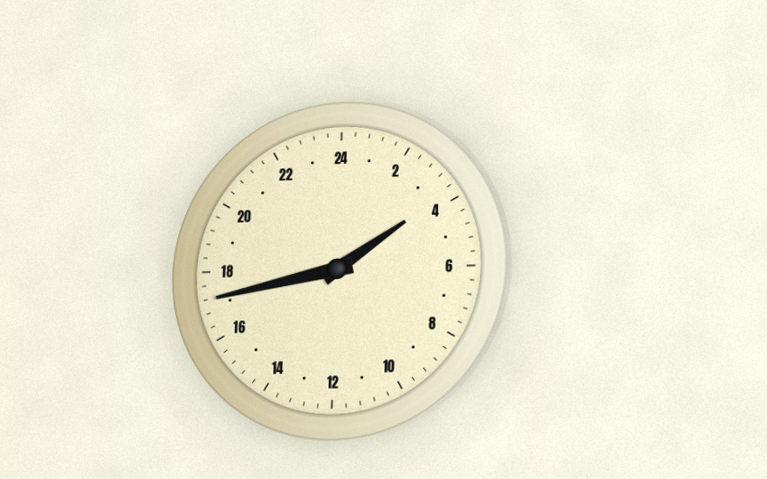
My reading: 3:43
